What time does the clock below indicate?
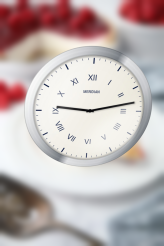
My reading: 9:13
